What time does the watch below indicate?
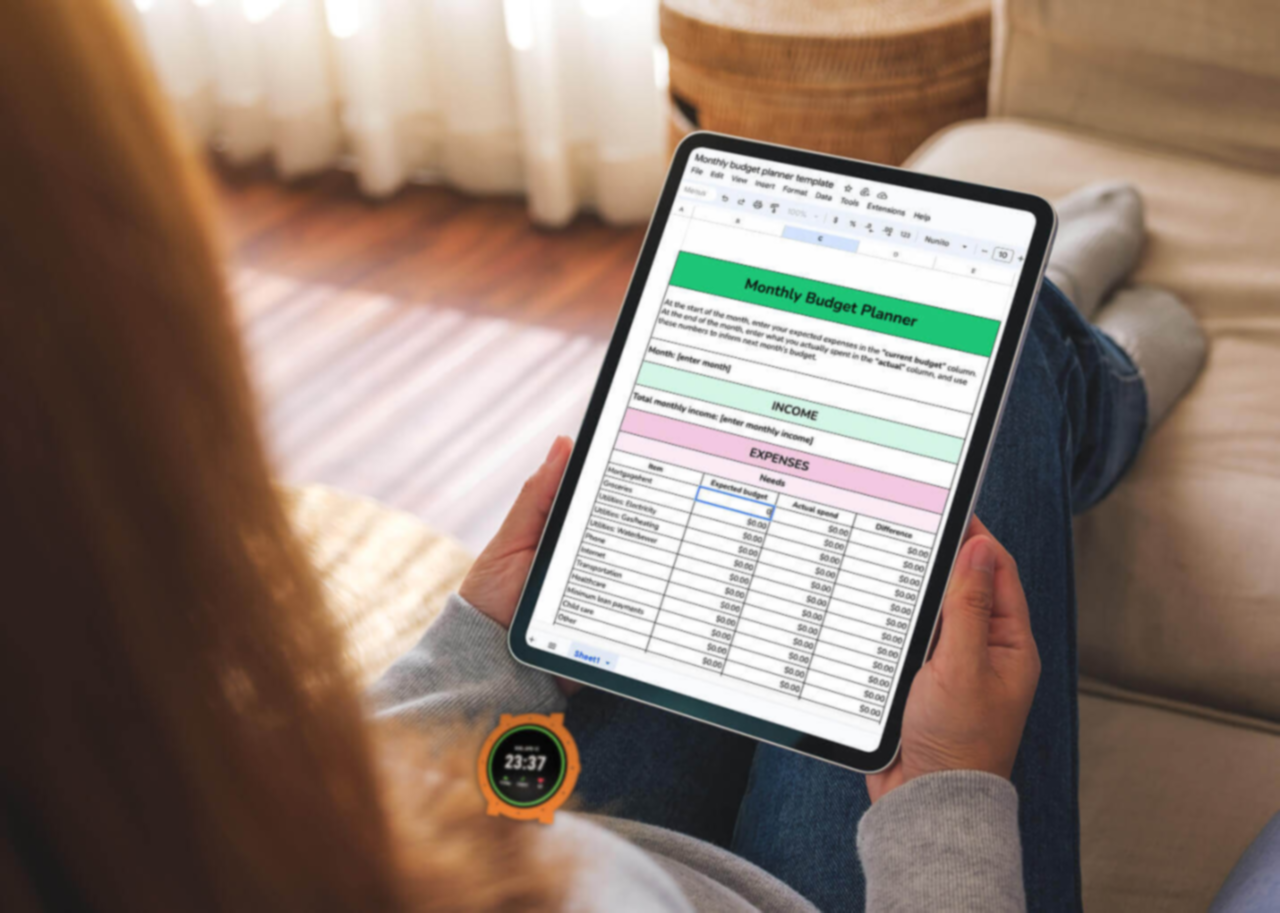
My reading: 23:37
